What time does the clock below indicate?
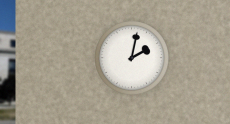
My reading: 2:02
